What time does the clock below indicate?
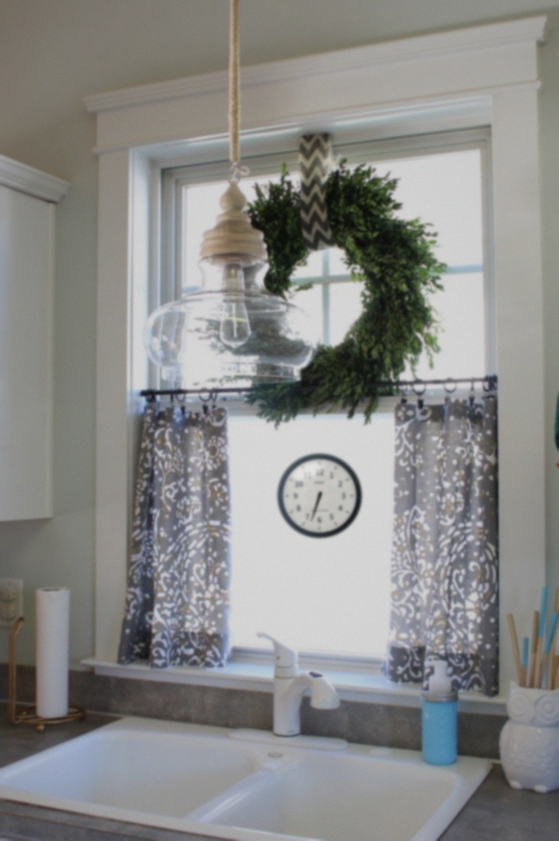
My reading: 6:33
